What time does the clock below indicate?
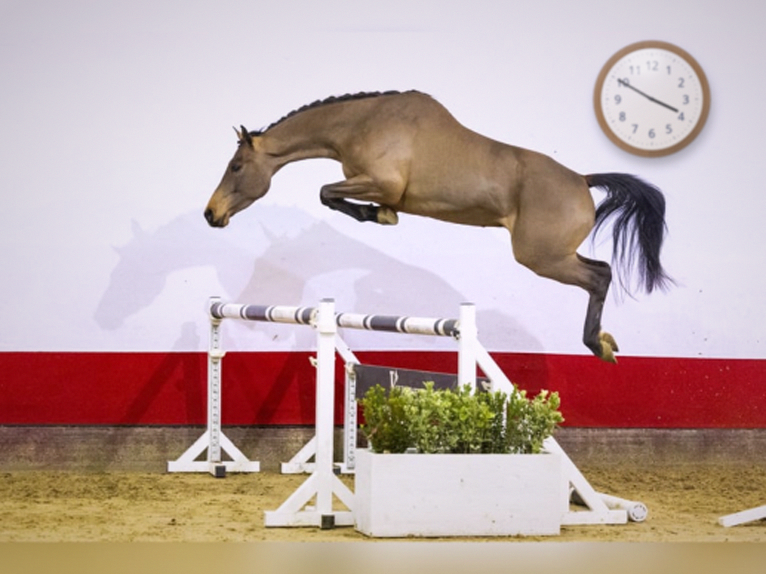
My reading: 3:50
